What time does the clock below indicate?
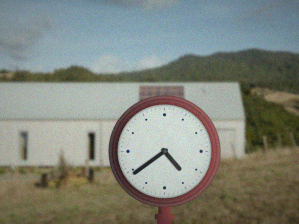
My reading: 4:39
